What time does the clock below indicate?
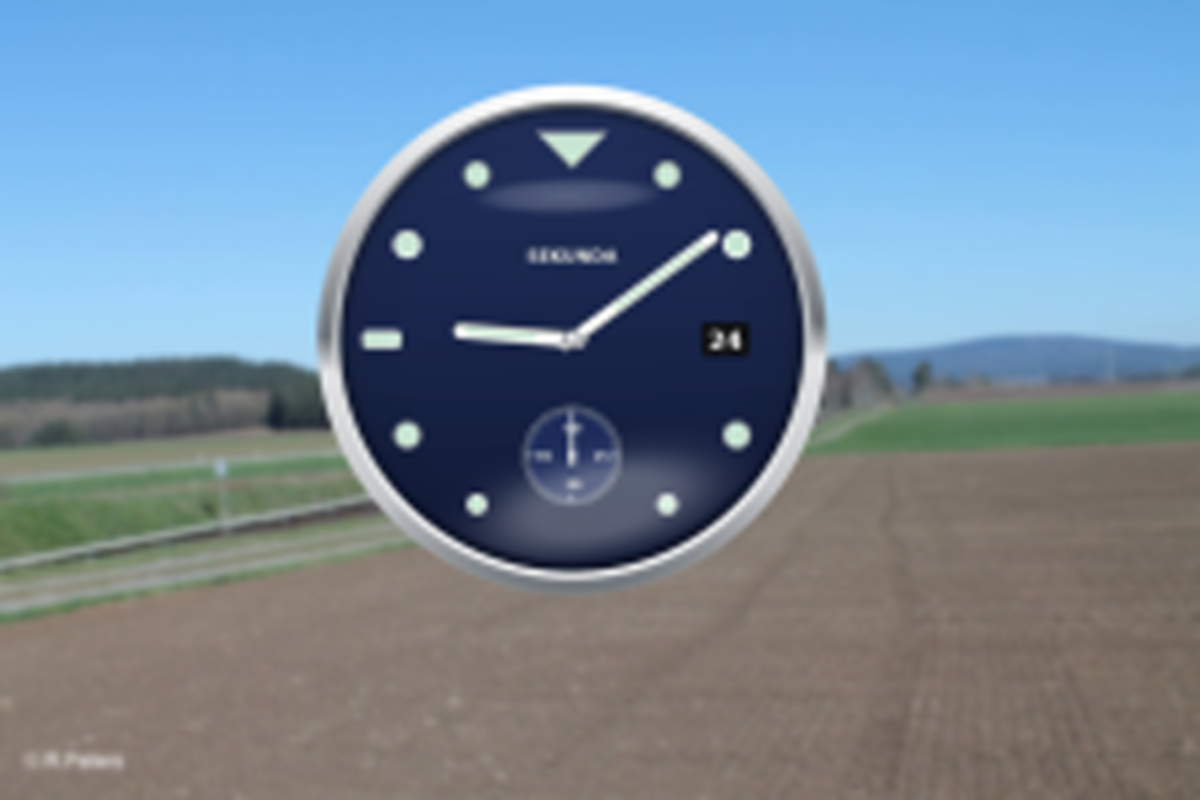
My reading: 9:09
